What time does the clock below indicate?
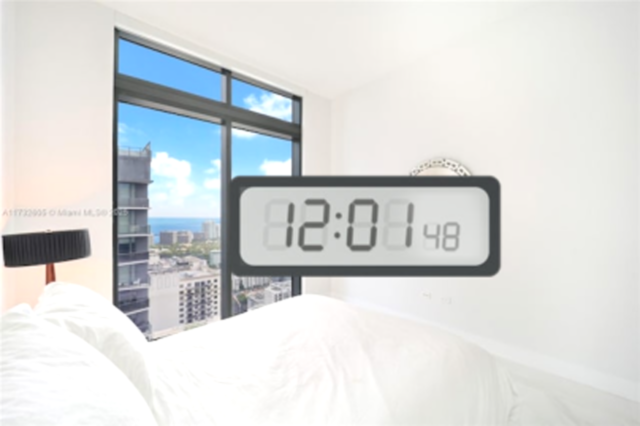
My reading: 12:01:48
